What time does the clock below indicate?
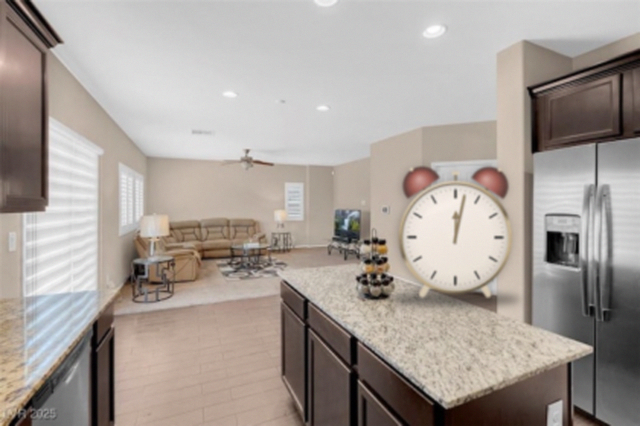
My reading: 12:02
